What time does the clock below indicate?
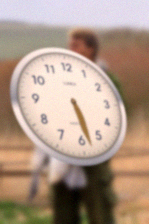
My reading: 5:28
